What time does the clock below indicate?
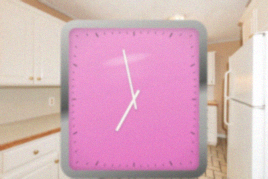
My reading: 6:58
